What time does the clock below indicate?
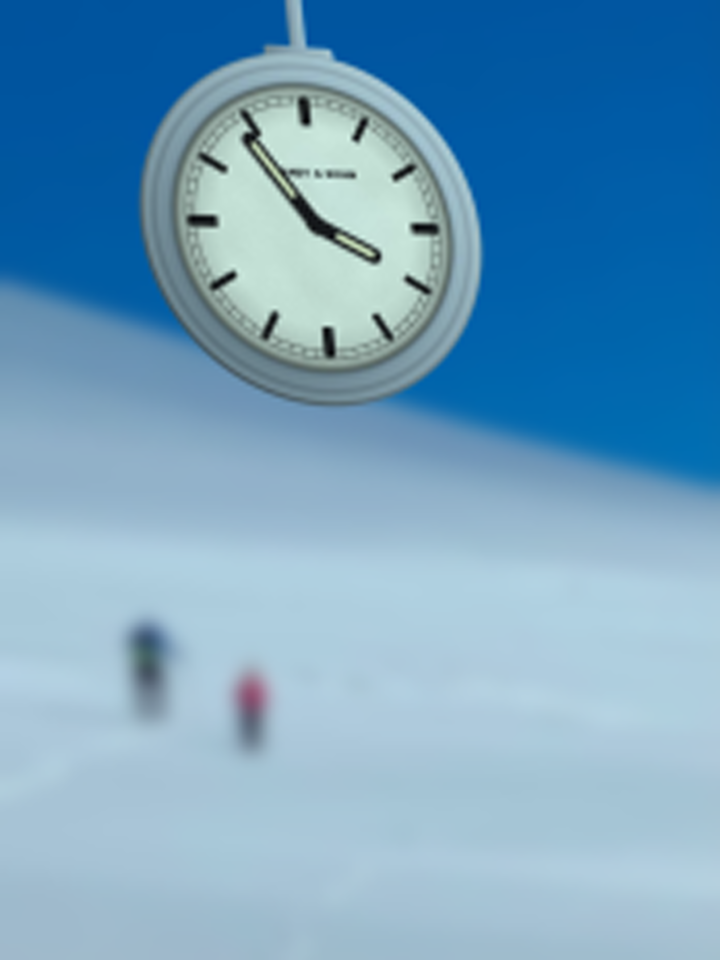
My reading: 3:54
